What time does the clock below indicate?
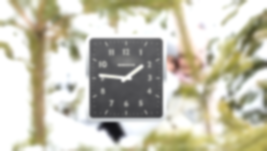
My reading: 1:46
